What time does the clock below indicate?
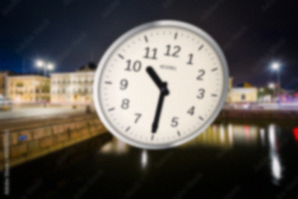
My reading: 10:30
